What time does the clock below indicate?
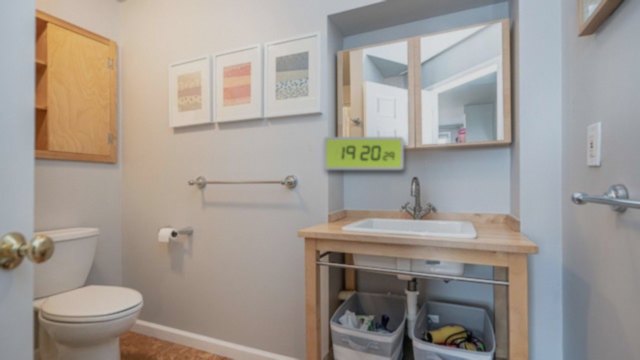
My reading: 19:20
